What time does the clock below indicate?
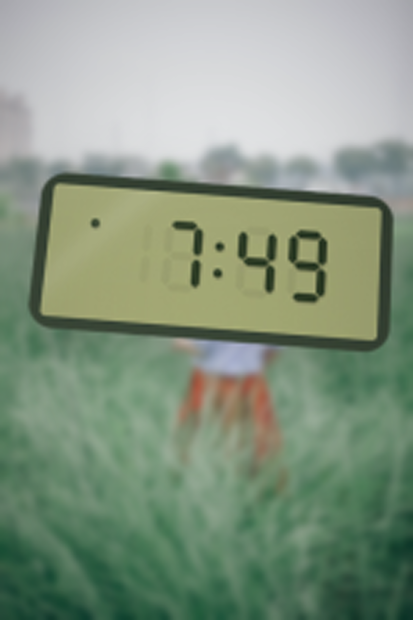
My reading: 7:49
